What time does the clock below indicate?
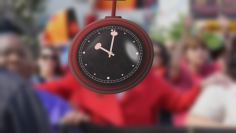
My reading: 10:01
